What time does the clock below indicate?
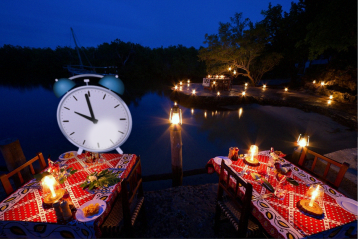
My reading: 9:59
